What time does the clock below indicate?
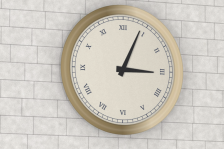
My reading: 3:04
